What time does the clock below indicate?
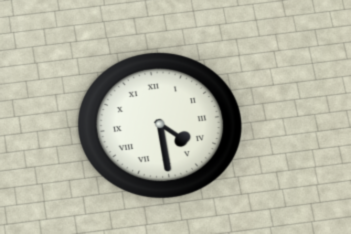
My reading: 4:30
